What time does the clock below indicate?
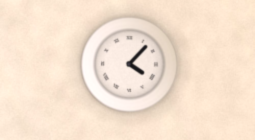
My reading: 4:07
